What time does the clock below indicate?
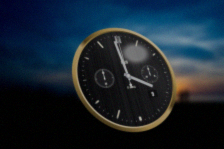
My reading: 3:59
